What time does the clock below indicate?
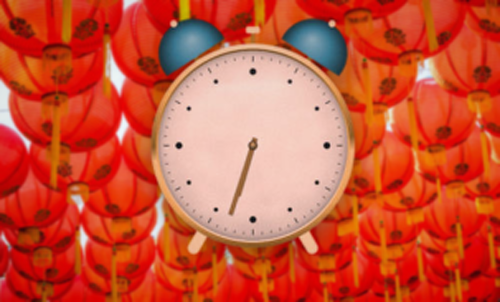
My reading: 6:33
